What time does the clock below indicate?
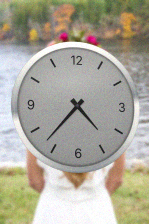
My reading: 4:37
